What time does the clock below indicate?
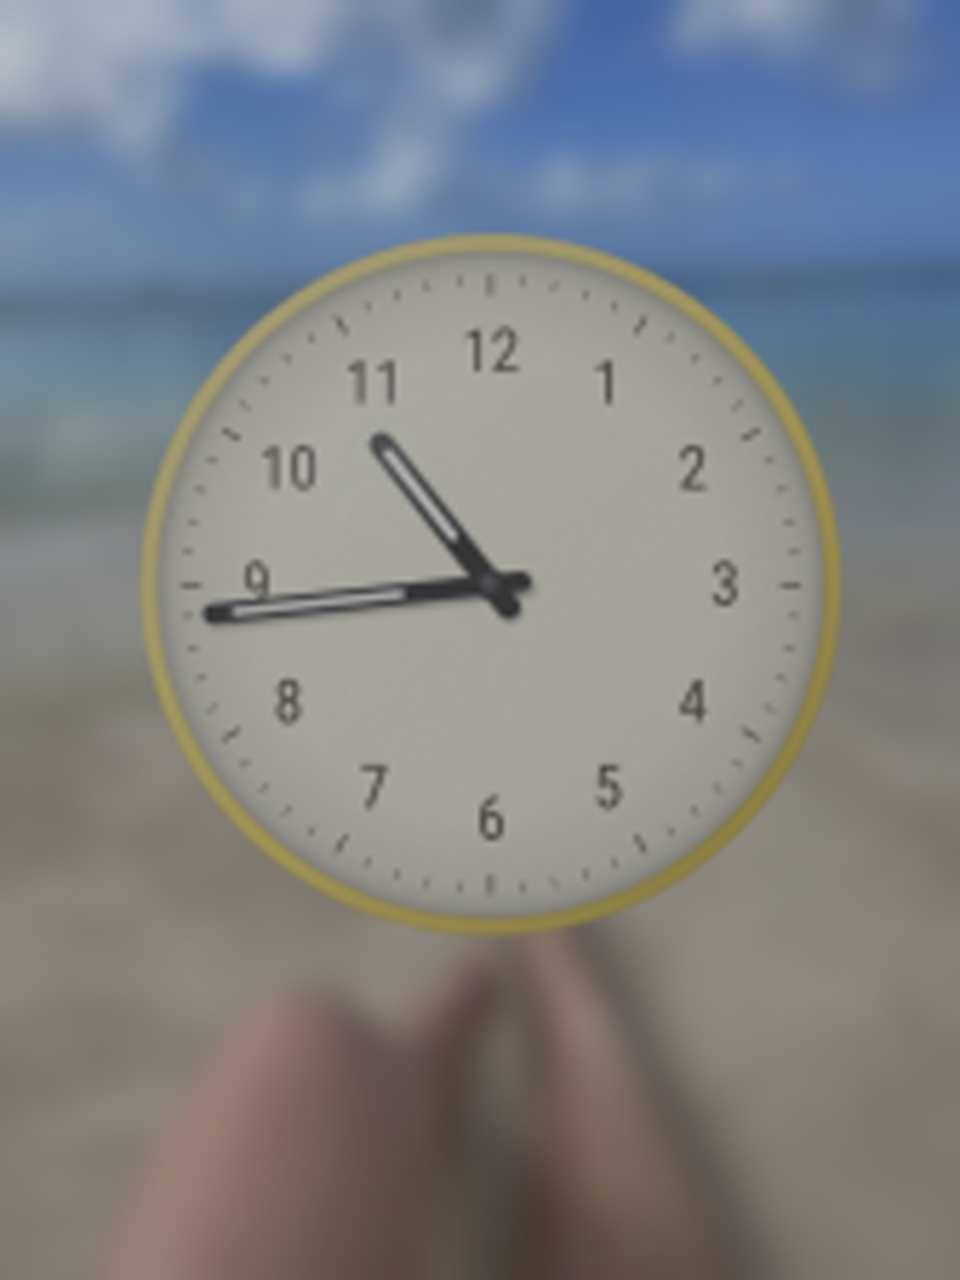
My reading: 10:44
